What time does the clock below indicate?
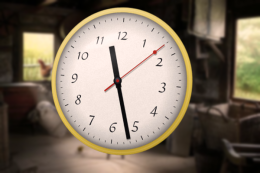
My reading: 11:27:08
